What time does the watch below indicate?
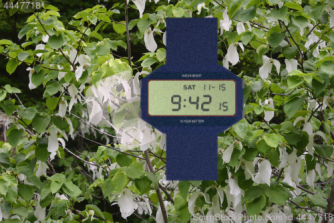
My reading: 9:42:15
